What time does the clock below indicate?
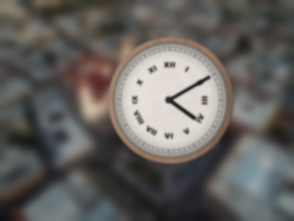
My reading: 4:10
